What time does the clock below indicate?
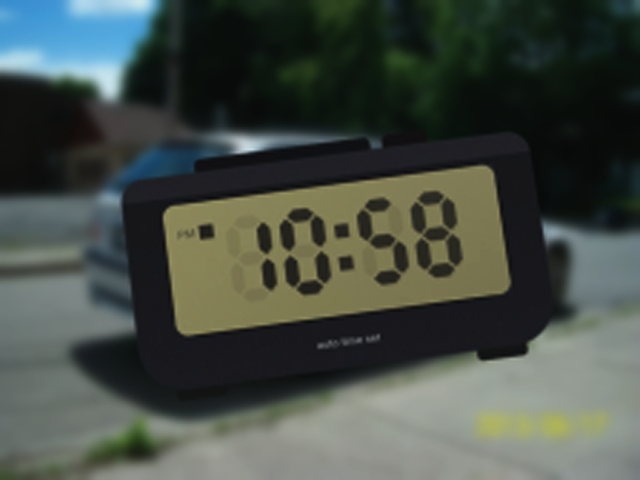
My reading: 10:58
